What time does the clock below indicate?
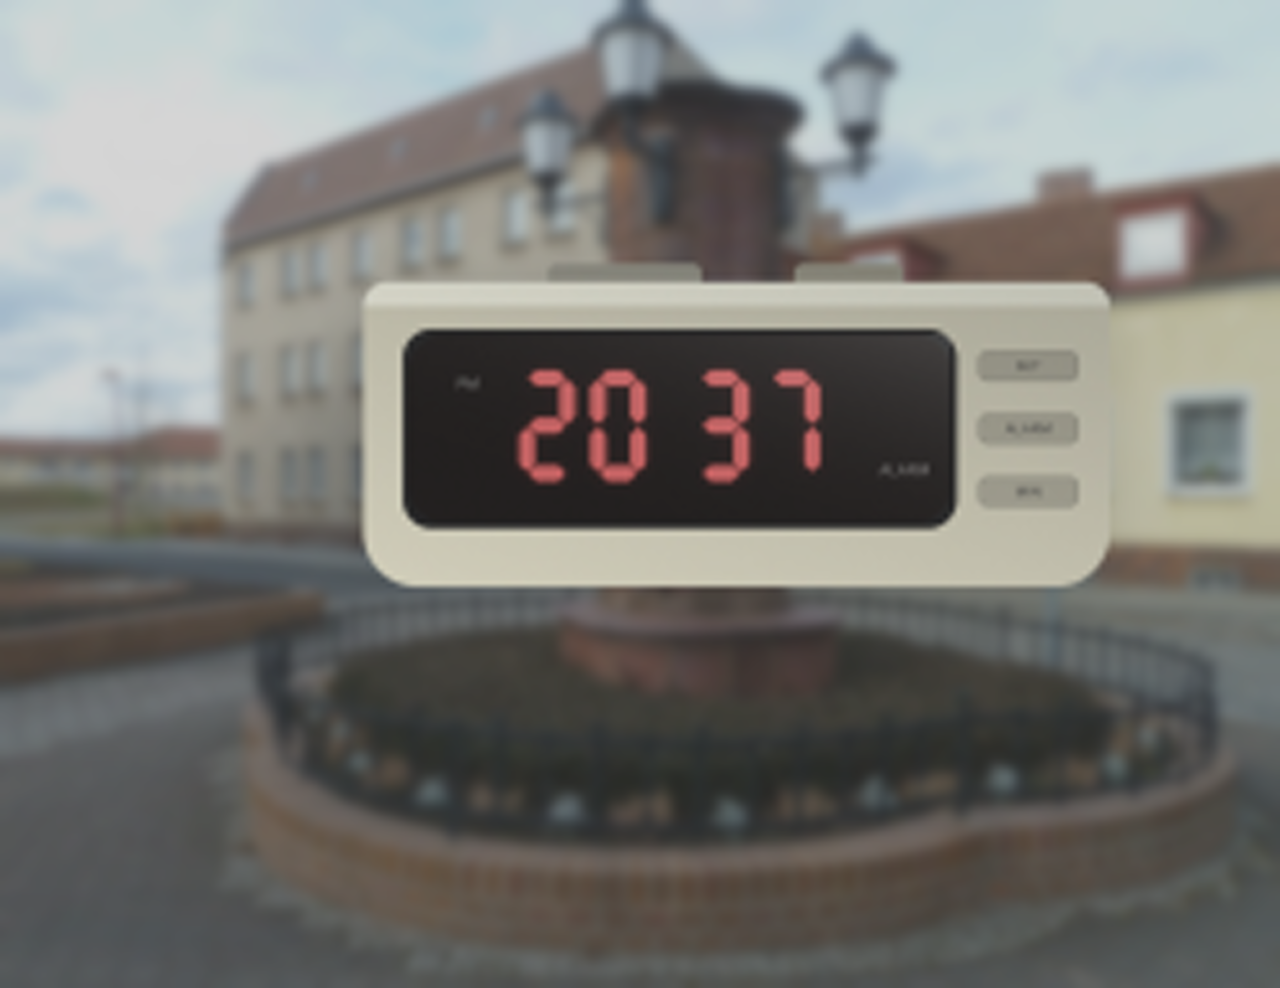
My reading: 20:37
